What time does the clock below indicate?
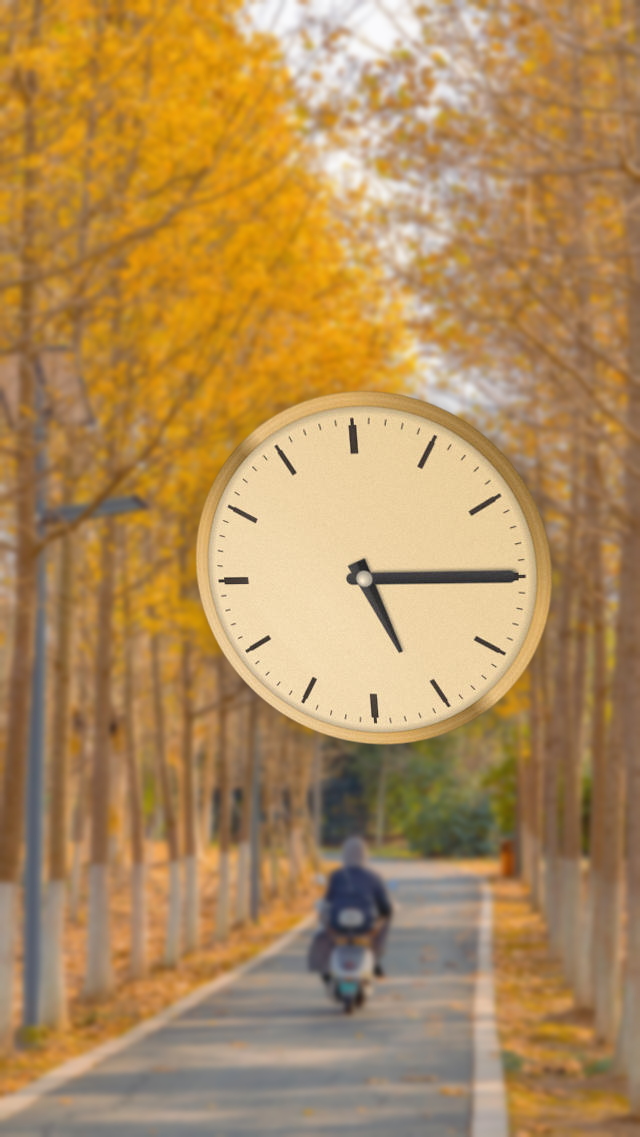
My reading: 5:15
